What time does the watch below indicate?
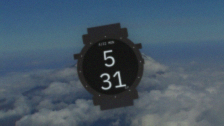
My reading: 5:31
